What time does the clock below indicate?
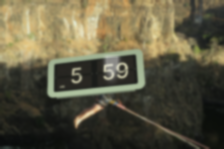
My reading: 5:59
